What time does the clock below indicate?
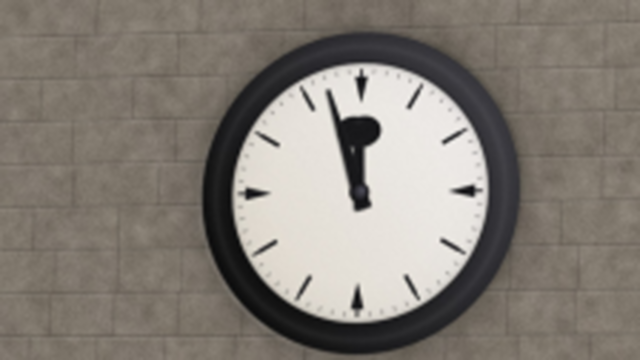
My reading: 11:57
